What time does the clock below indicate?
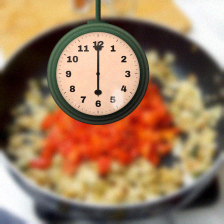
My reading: 6:00
